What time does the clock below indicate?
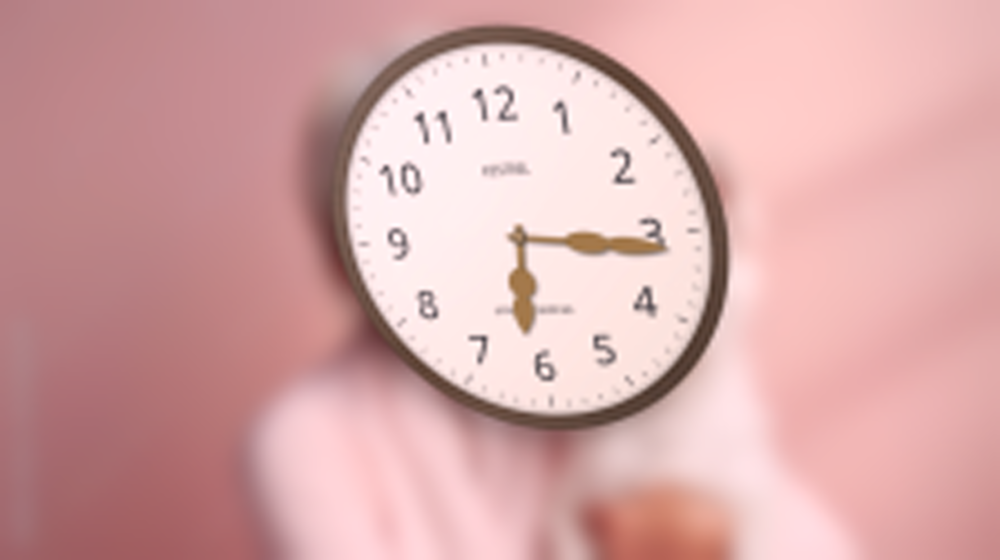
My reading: 6:16
